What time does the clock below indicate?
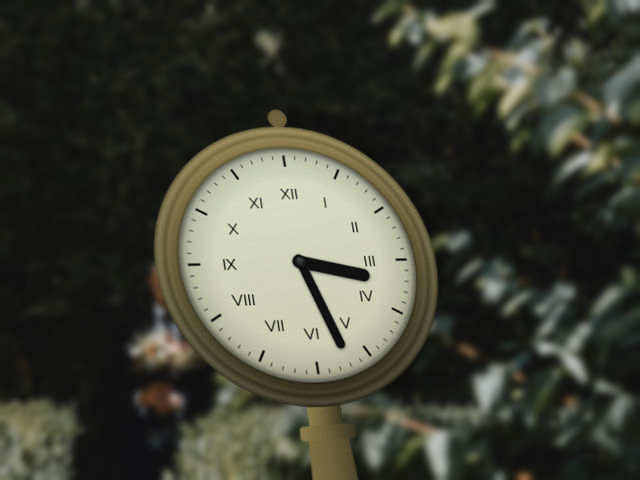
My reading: 3:27
